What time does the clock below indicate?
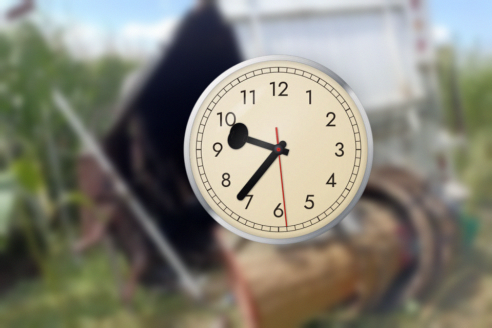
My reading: 9:36:29
